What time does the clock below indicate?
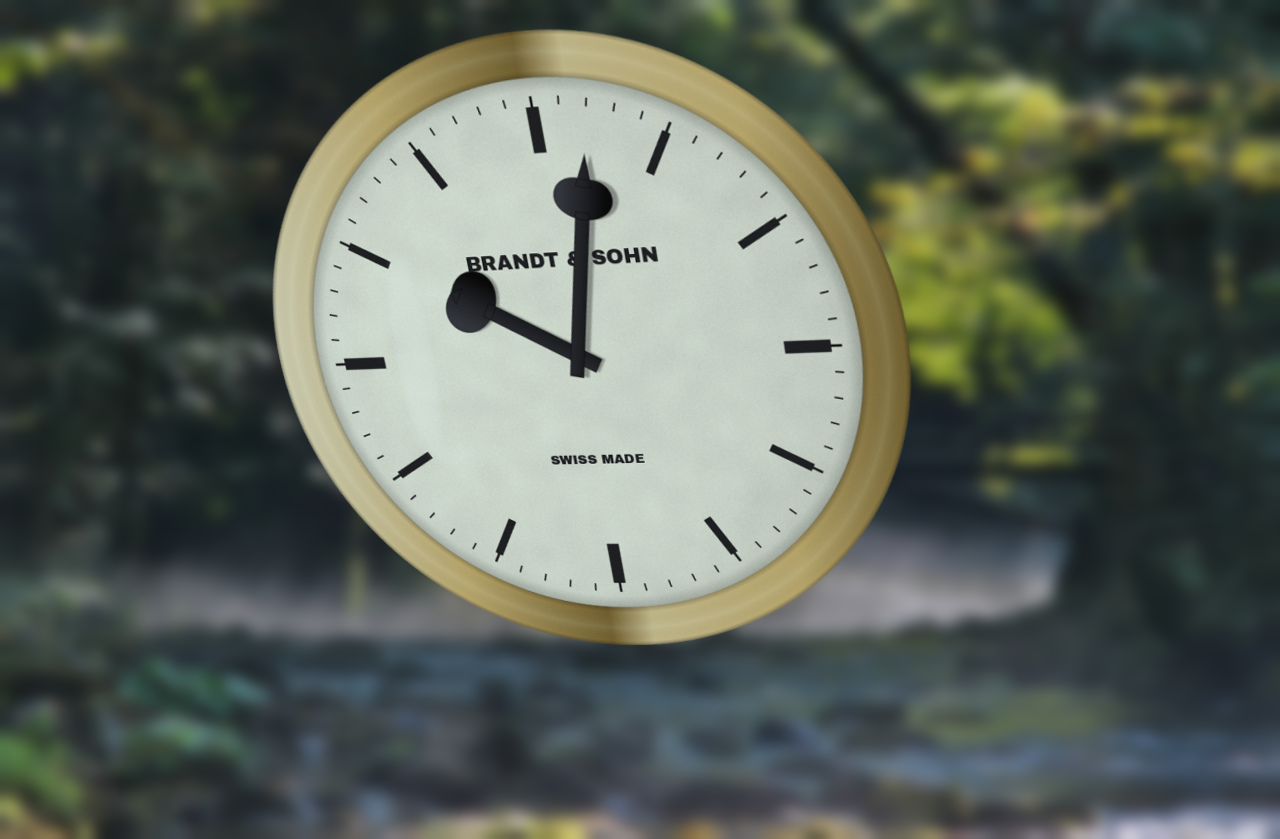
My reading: 10:02
